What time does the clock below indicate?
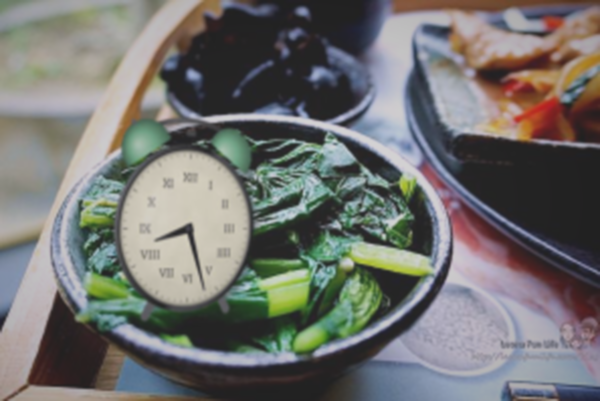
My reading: 8:27
